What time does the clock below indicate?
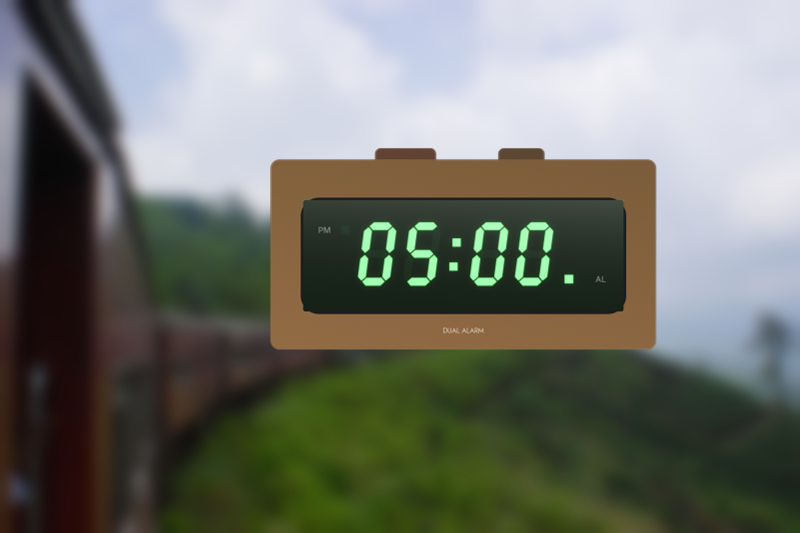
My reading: 5:00
